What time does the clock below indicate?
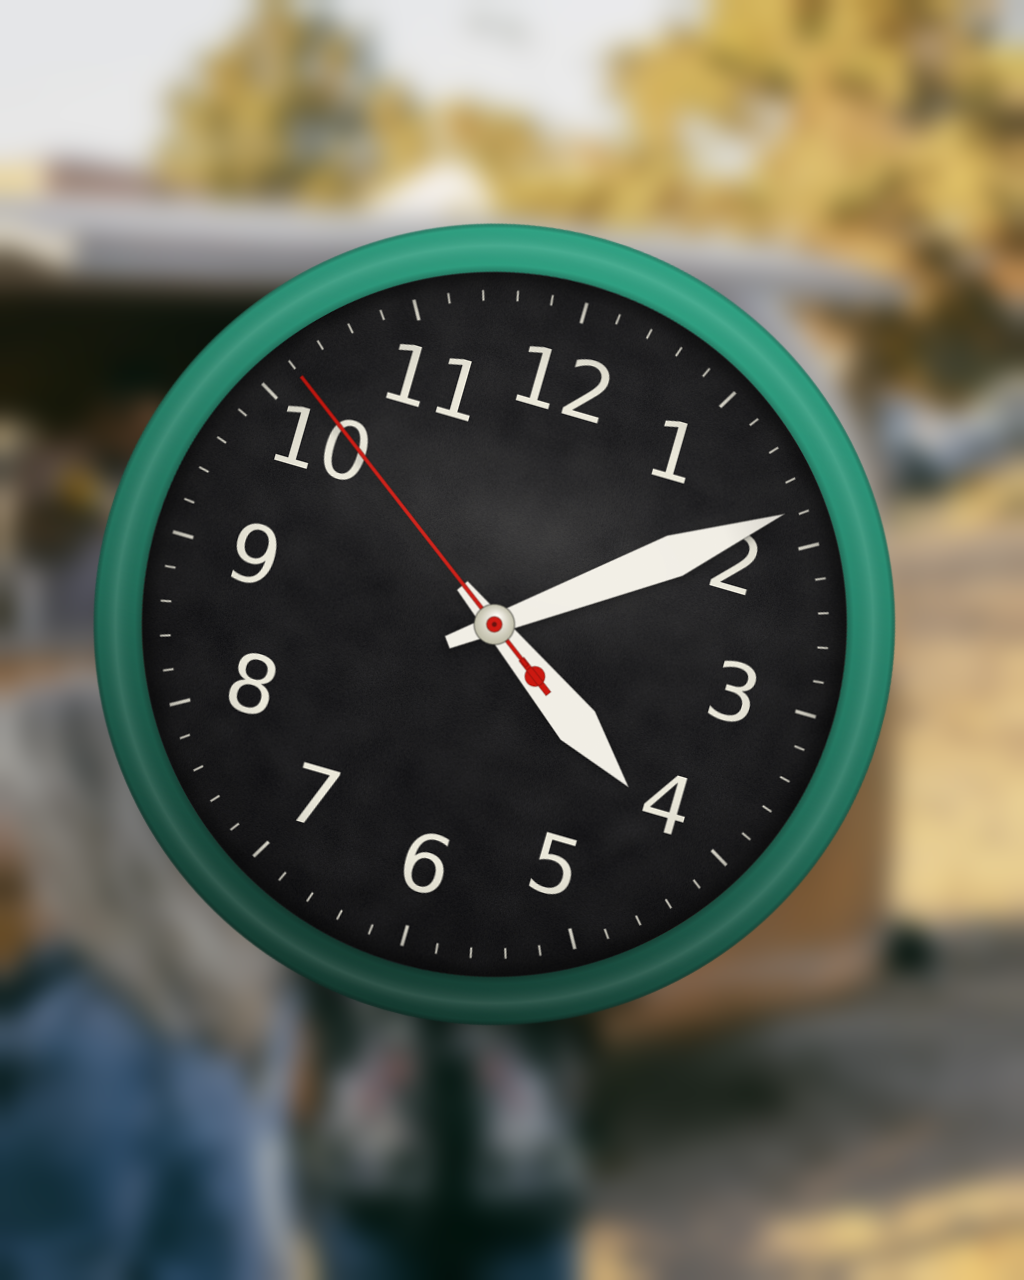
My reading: 4:08:51
